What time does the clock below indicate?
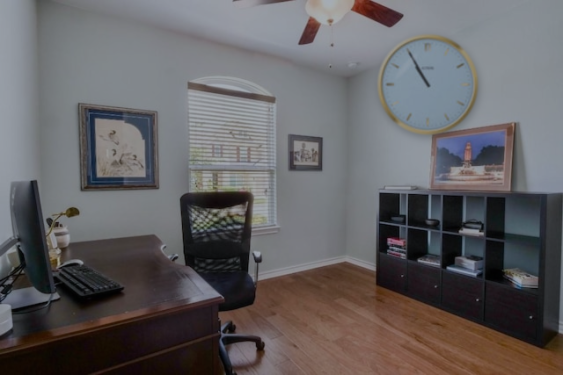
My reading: 10:55
